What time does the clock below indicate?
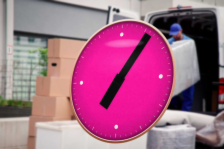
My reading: 7:06
